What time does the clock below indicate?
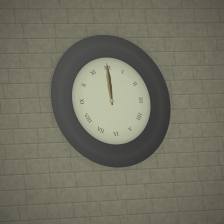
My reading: 12:00
